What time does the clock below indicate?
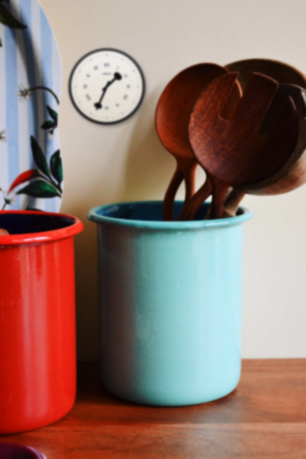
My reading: 1:34
